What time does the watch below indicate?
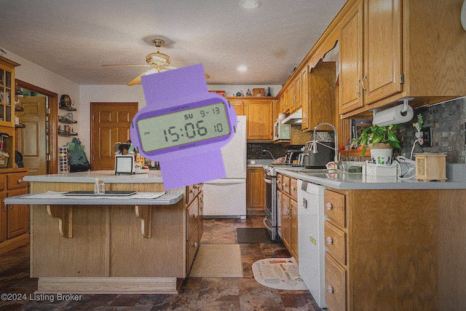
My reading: 15:06:10
